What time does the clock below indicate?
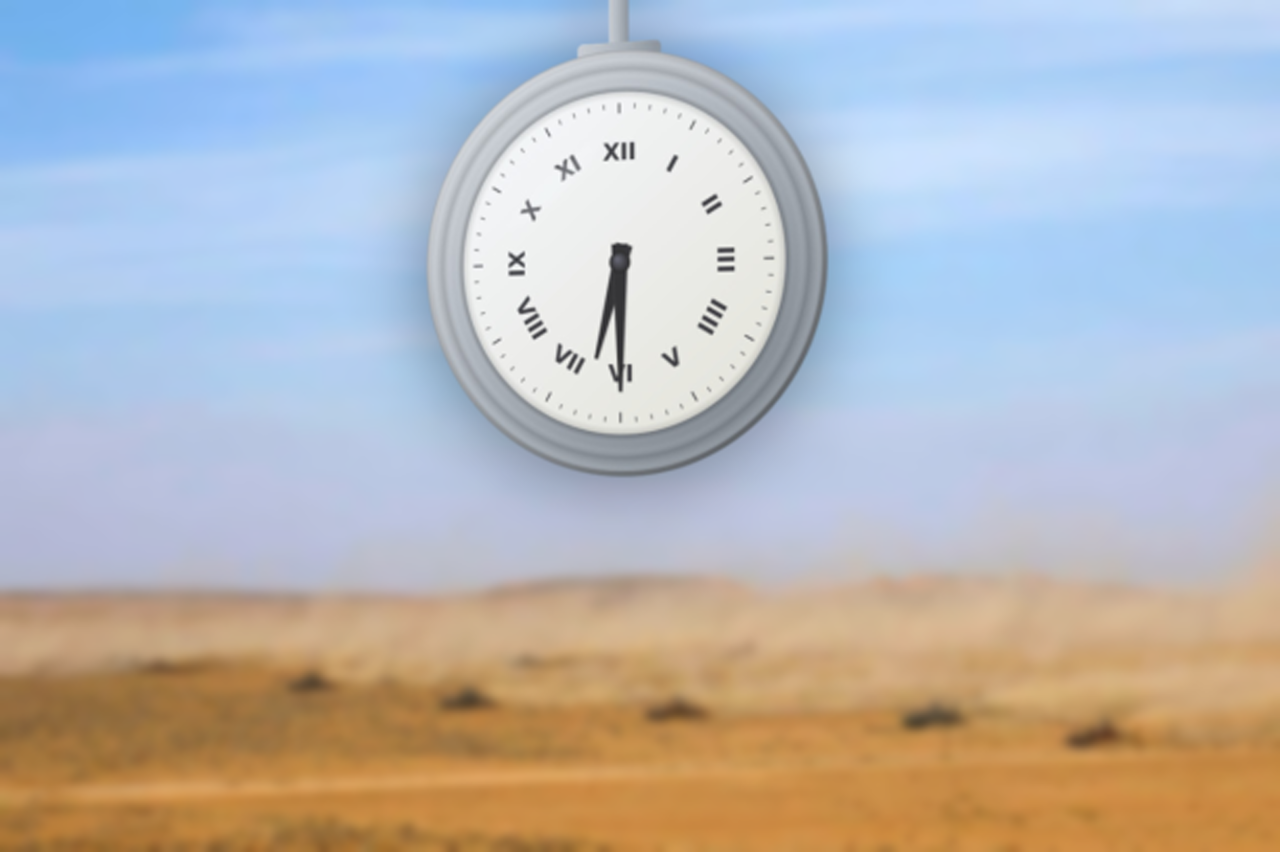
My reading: 6:30
